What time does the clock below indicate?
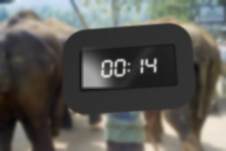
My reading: 0:14
